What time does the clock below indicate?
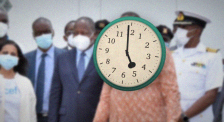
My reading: 4:59
